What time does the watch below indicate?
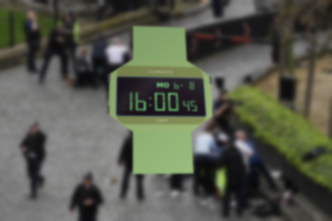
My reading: 16:00
